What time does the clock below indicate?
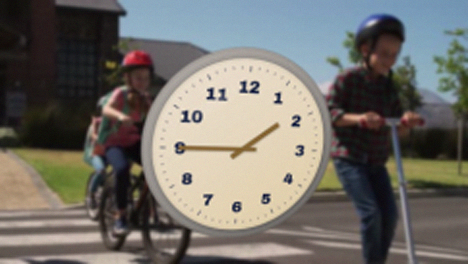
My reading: 1:45
